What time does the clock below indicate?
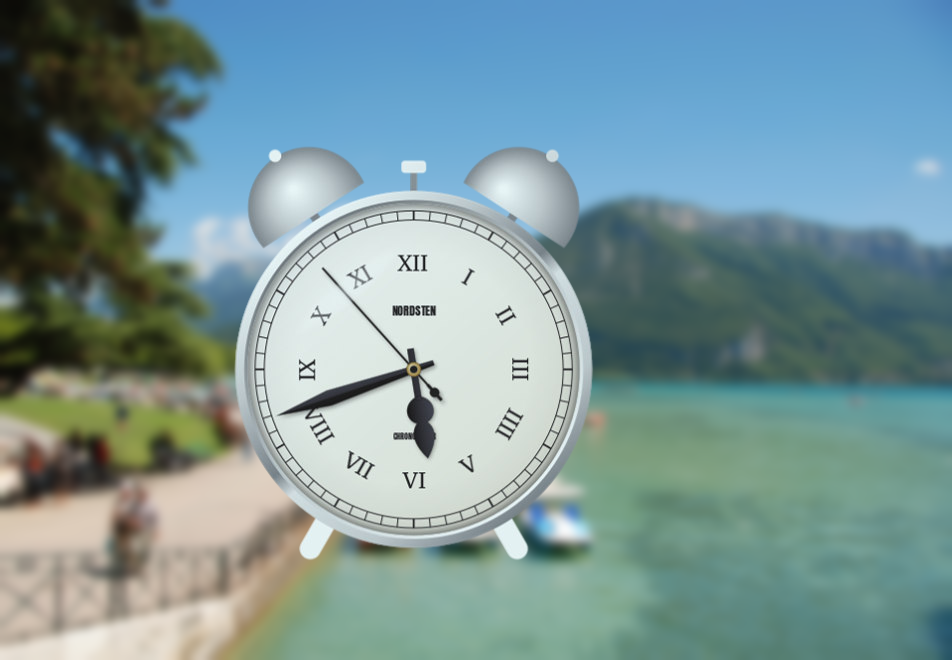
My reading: 5:41:53
